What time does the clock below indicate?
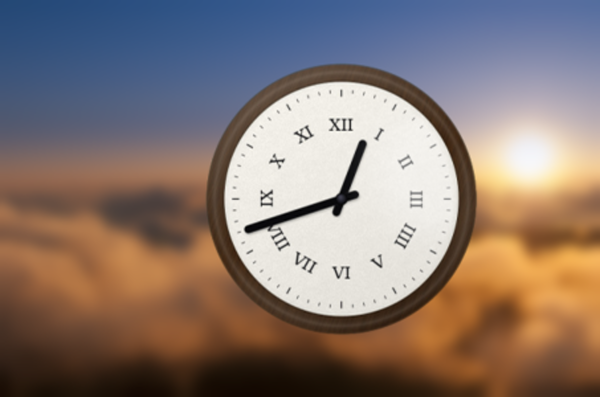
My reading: 12:42
